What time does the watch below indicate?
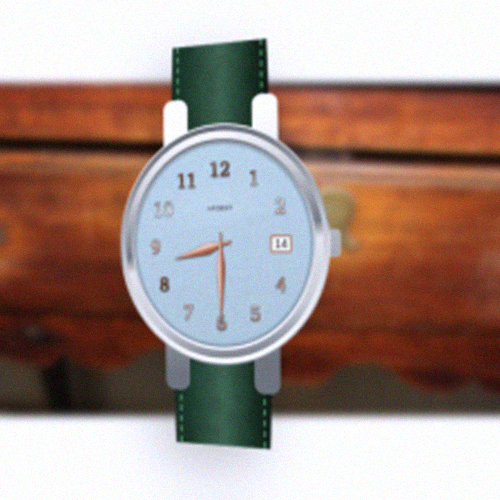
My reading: 8:30
